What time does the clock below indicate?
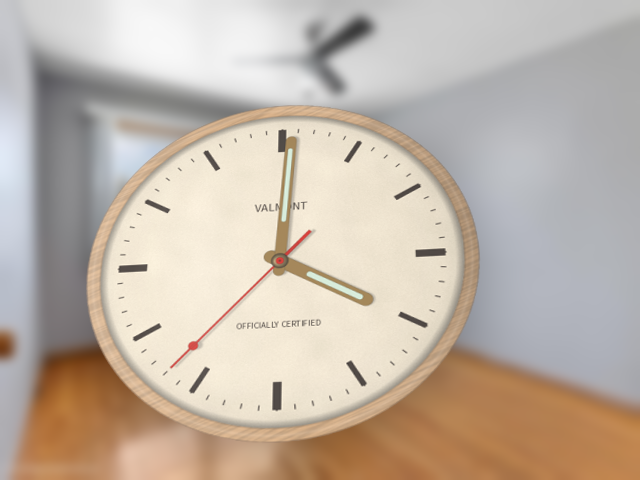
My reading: 4:00:37
